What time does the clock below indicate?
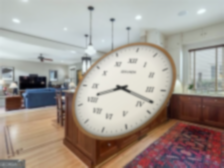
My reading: 8:18
